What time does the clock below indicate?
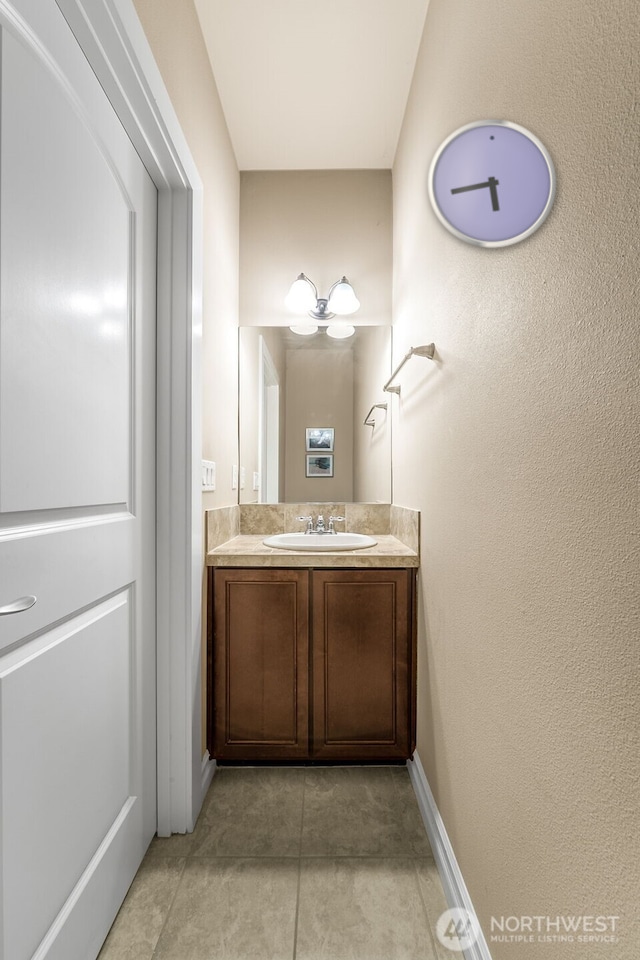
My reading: 5:43
